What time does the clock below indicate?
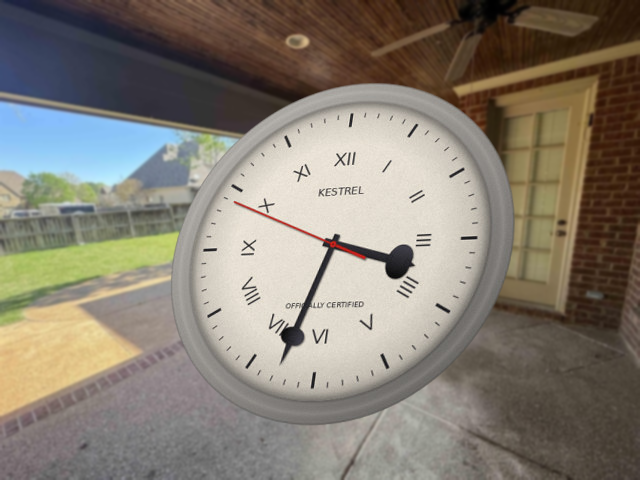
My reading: 3:32:49
